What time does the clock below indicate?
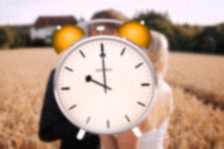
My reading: 10:00
